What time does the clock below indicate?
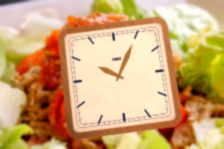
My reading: 10:05
